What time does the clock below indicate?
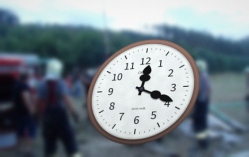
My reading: 12:19
